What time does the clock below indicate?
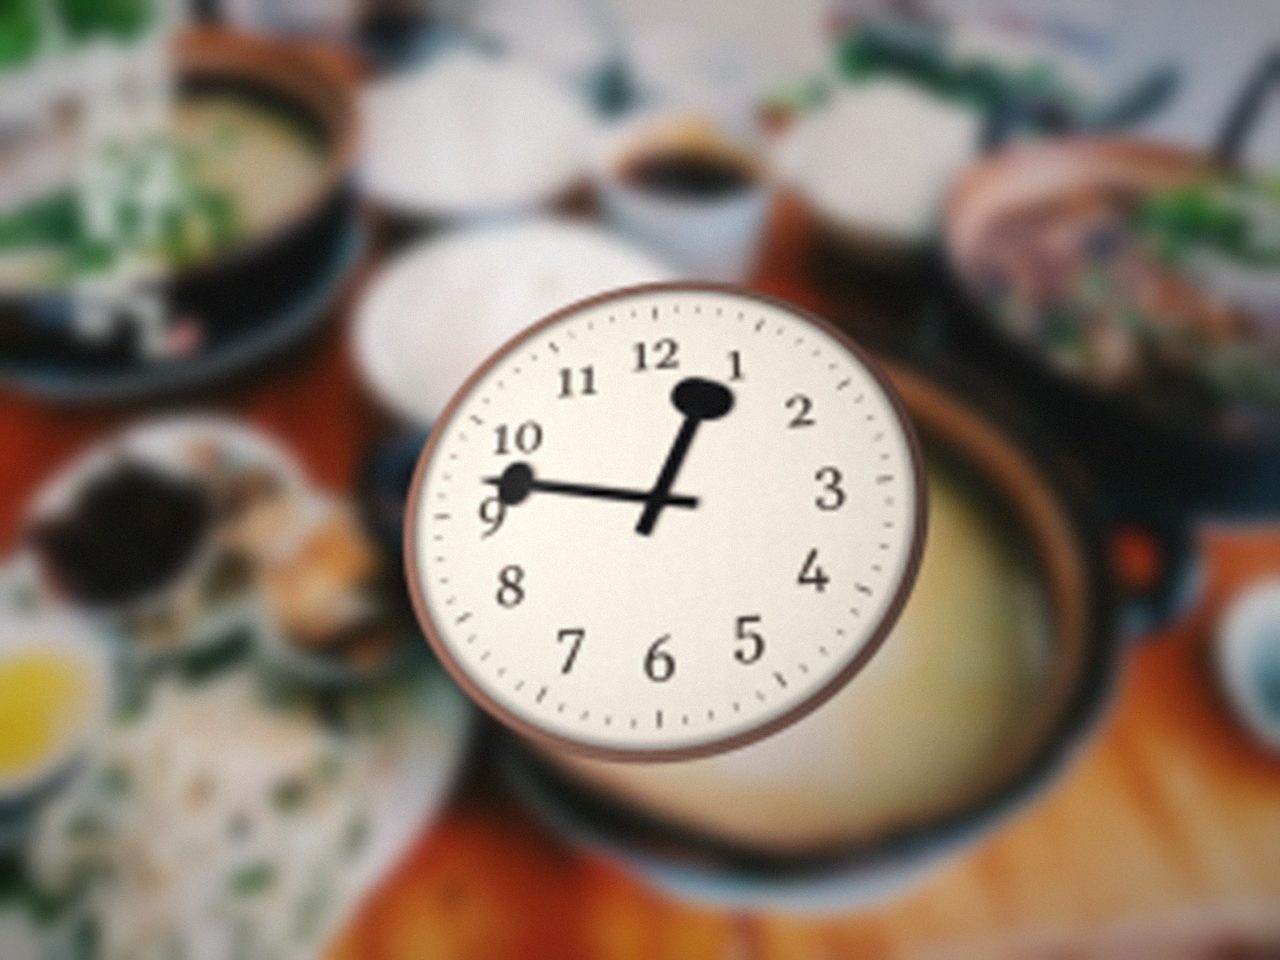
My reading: 12:47
